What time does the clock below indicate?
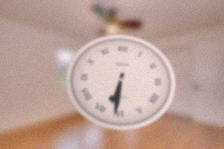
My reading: 6:31
